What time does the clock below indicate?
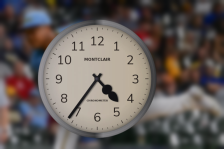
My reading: 4:36
